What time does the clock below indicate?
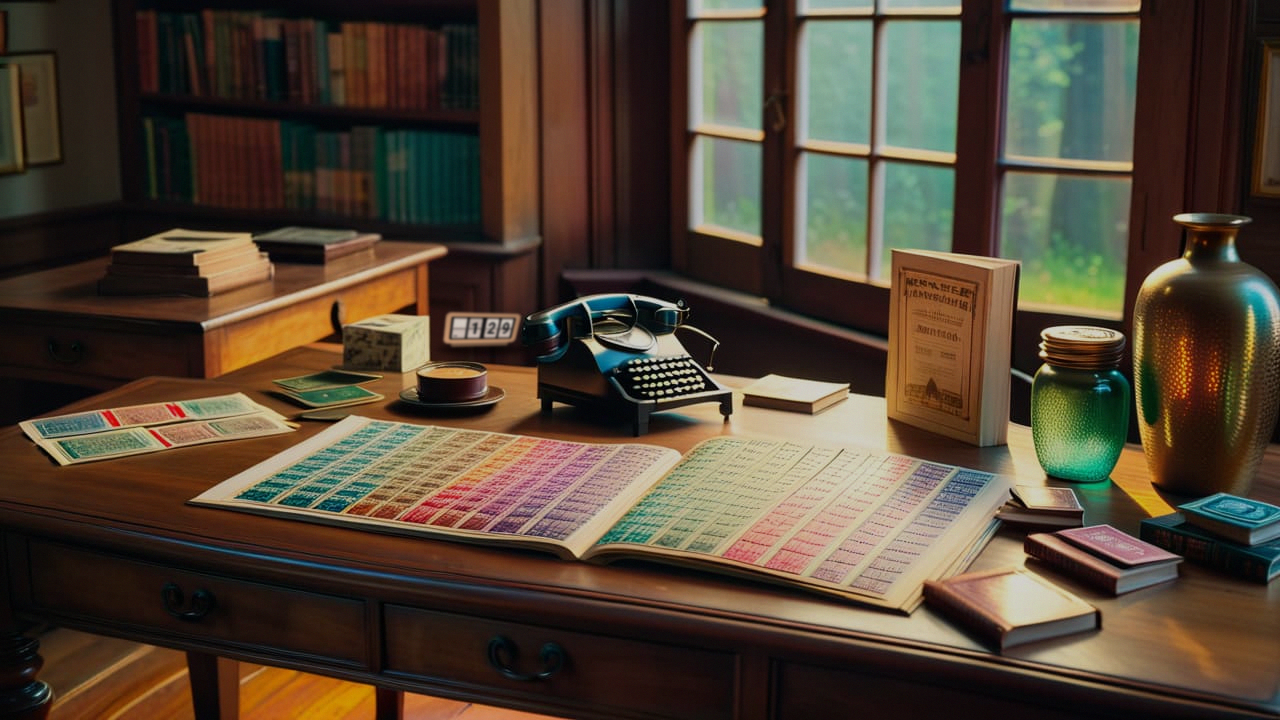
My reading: 1:29
